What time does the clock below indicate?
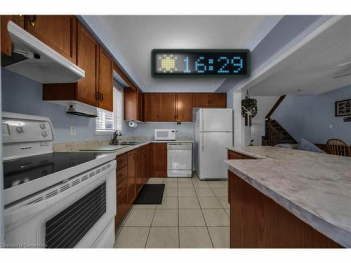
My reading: 16:29
